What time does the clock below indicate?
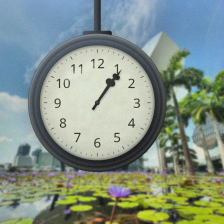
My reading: 1:06
